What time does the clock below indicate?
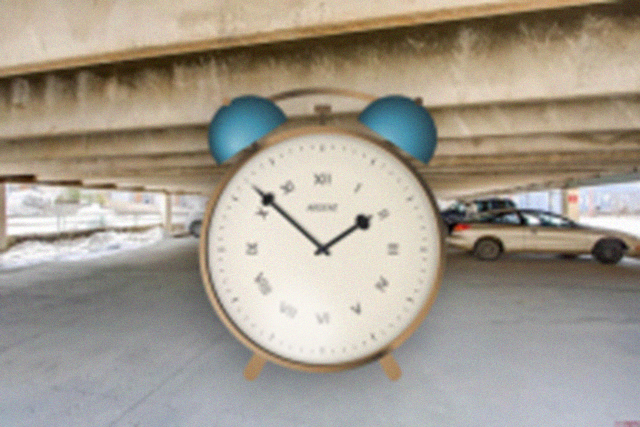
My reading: 1:52
